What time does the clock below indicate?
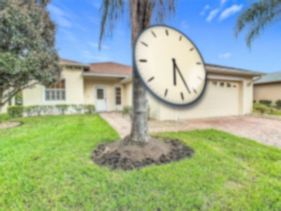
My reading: 6:27
